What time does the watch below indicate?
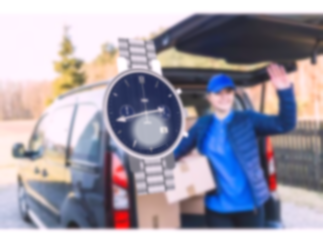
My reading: 2:43
